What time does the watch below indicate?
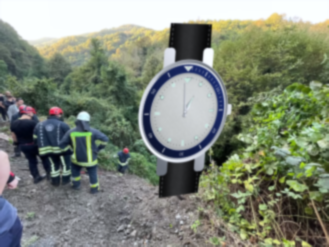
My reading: 12:59
